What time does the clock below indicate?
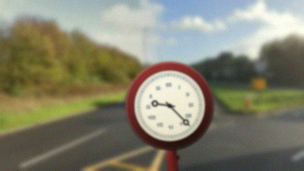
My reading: 9:23
